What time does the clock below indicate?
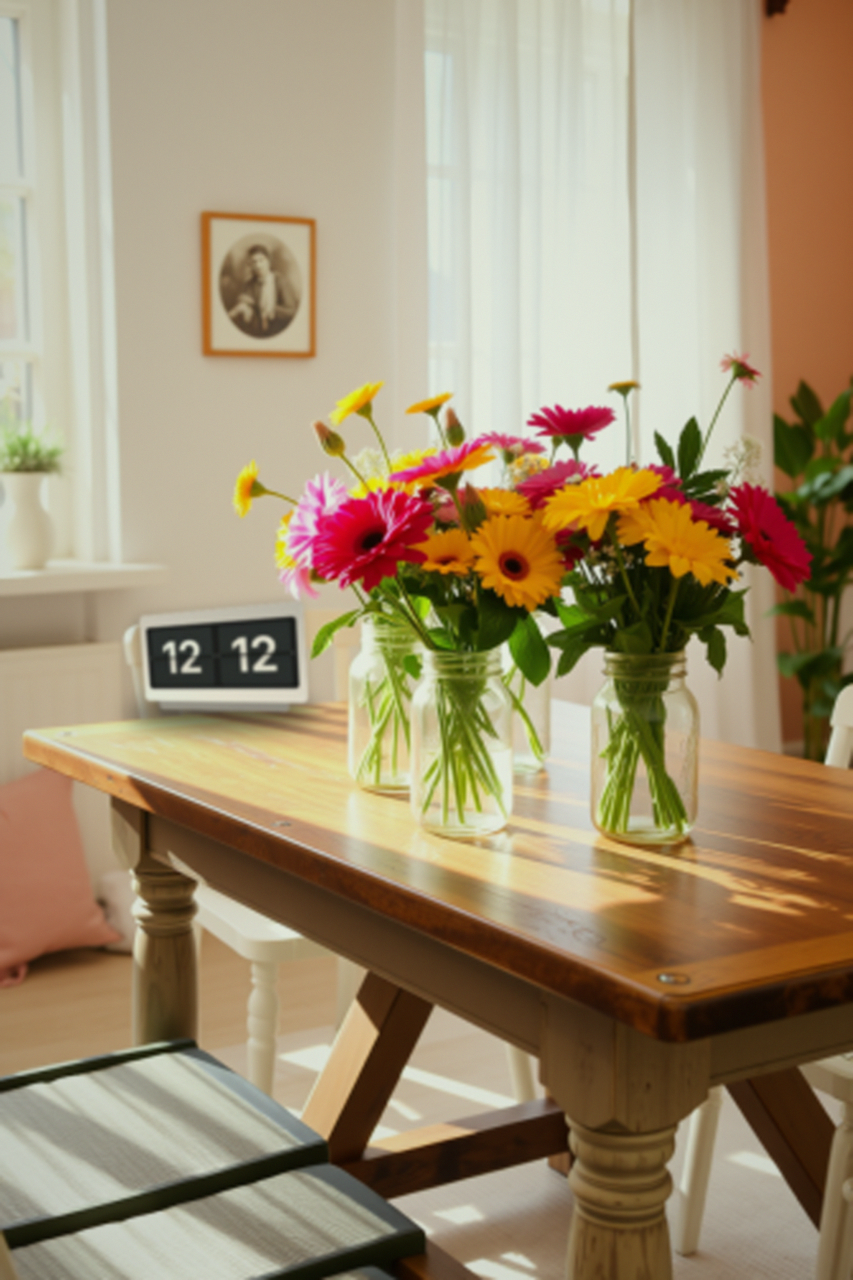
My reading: 12:12
